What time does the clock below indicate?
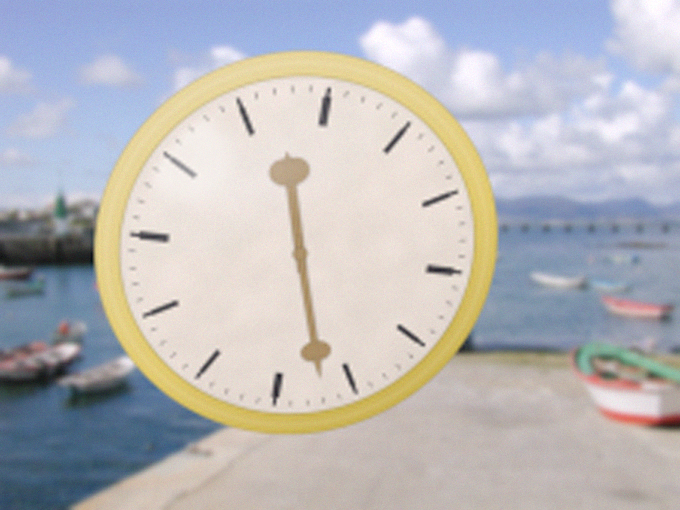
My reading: 11:27
